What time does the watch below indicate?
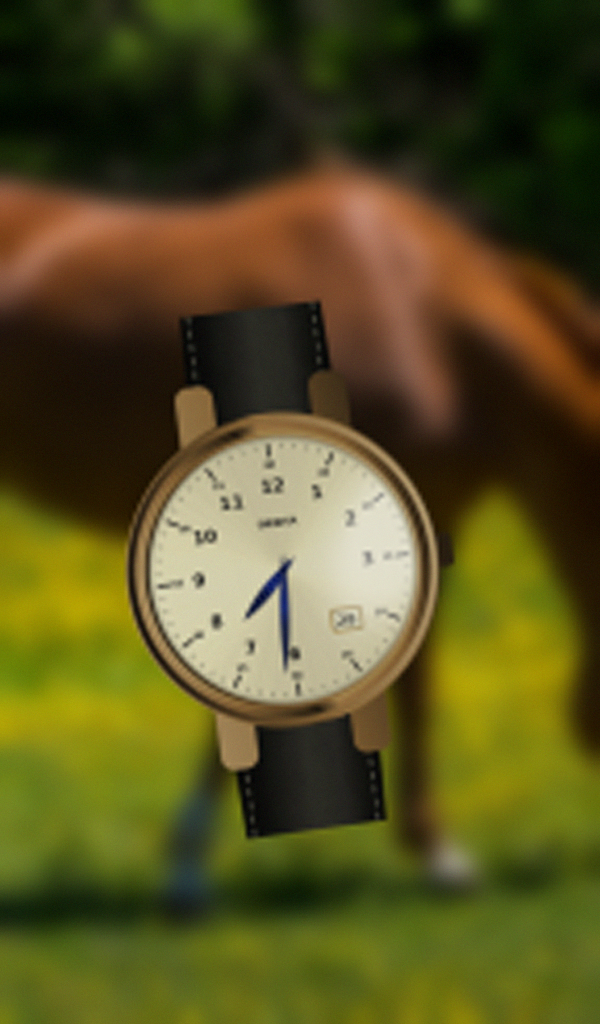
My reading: 7:31
